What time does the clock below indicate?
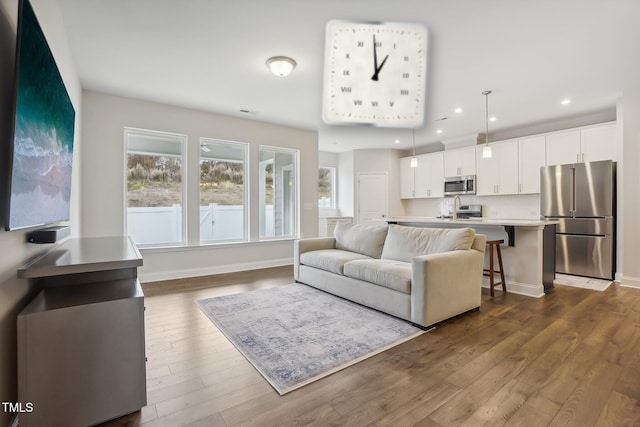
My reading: 12:59
